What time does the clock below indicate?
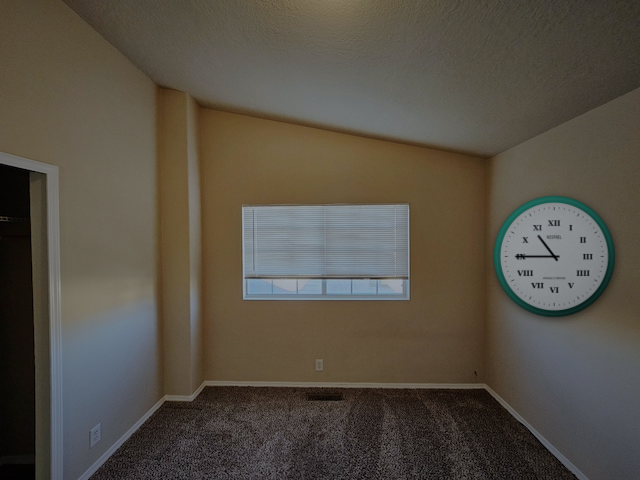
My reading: 10:45
